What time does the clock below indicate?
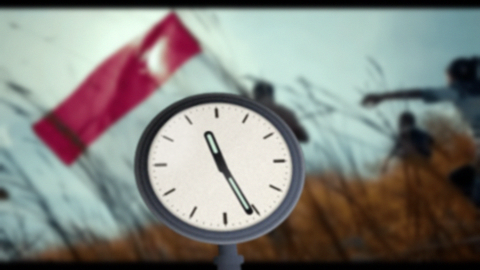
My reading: 11:26
